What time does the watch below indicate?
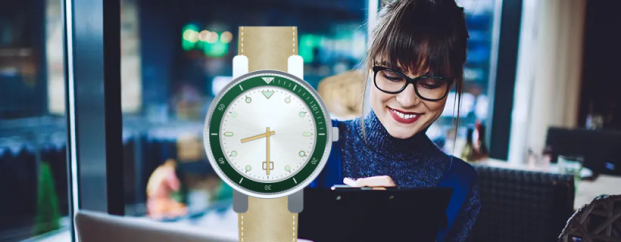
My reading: 8:30
